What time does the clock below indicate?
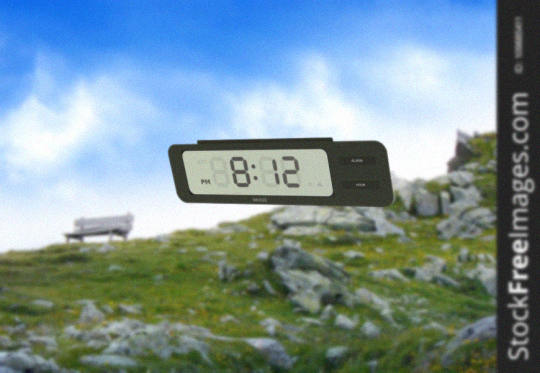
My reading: 8:12
